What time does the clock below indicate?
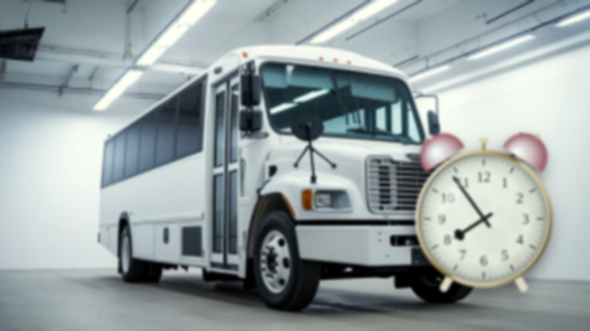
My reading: 7:54
